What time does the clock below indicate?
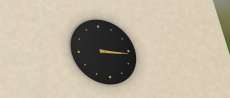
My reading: 3:16
